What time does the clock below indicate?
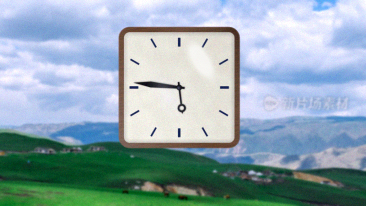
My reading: 5:46
